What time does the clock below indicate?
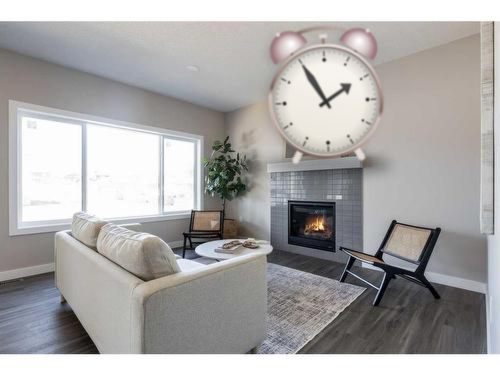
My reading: 1:55
